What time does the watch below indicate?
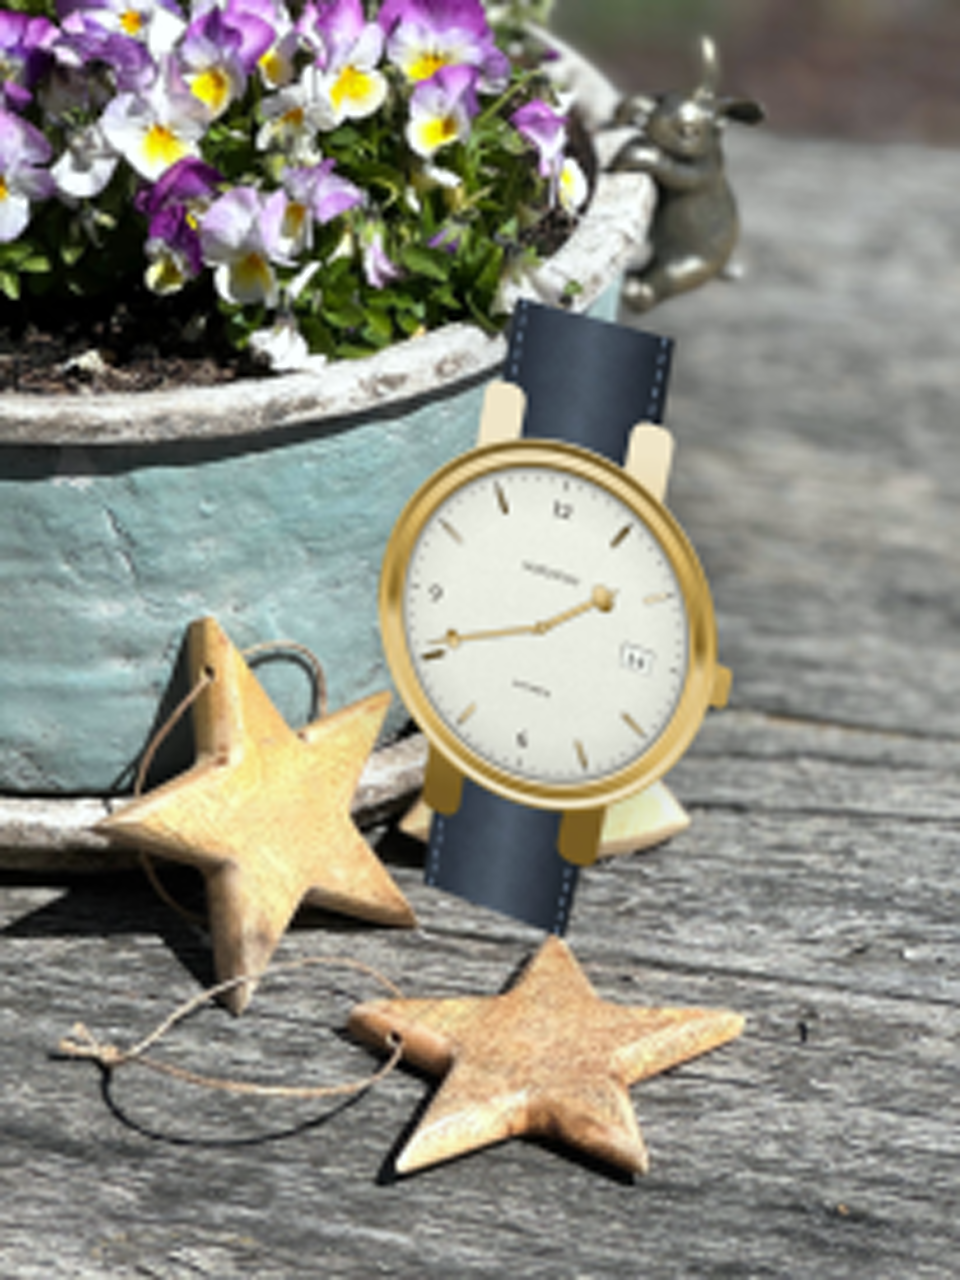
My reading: 1:41
